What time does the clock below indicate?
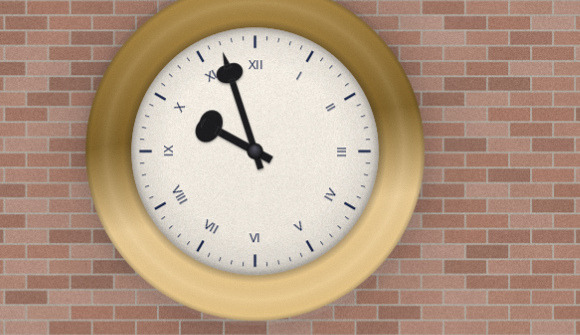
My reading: 9:57
